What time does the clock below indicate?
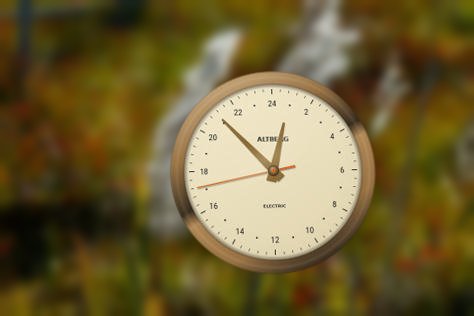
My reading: 0:52:43
